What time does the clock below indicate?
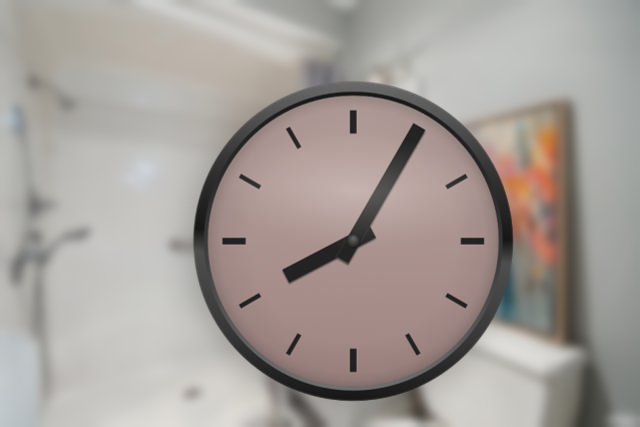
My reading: 8:05
